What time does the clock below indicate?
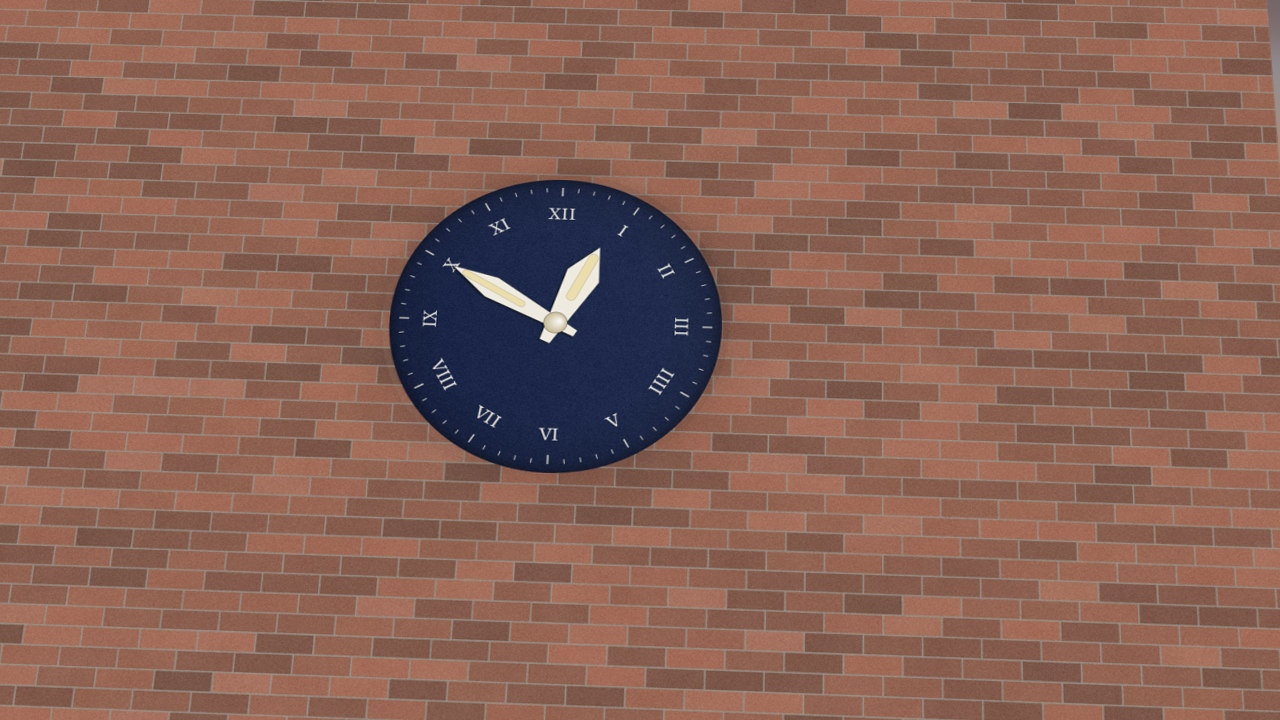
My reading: 12:50
